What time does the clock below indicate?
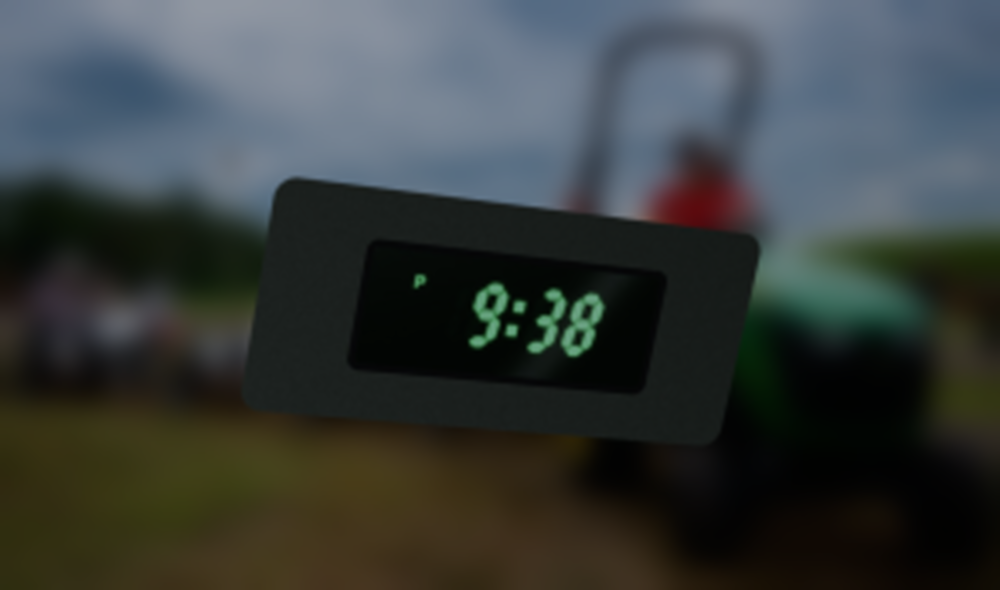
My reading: 9:38
